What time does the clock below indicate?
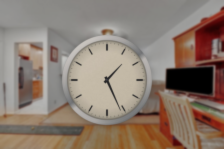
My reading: 1:26
